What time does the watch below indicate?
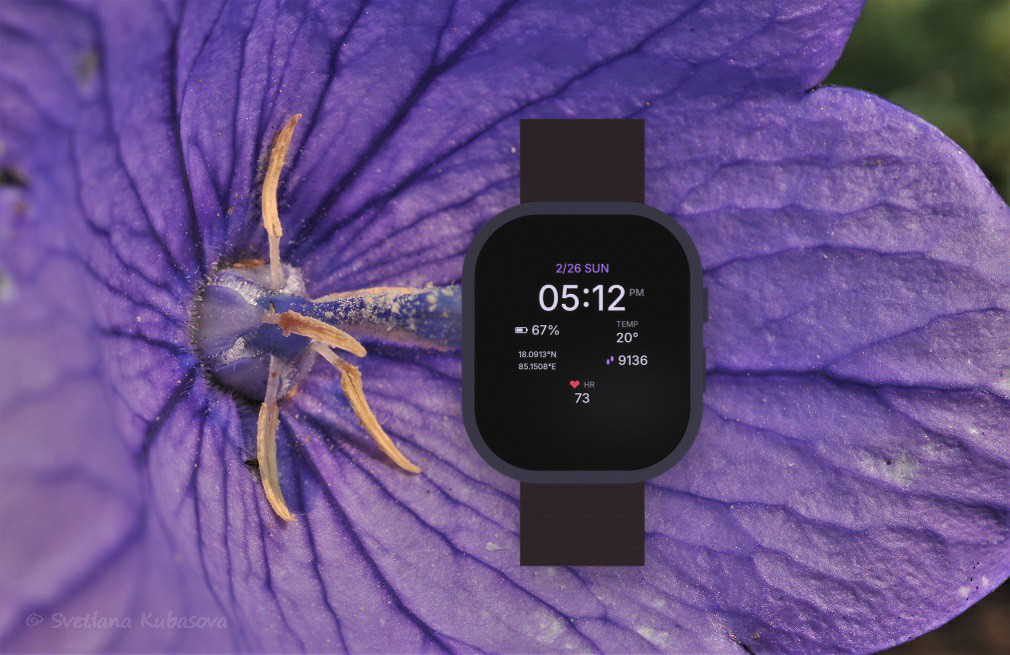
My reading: 5:12
